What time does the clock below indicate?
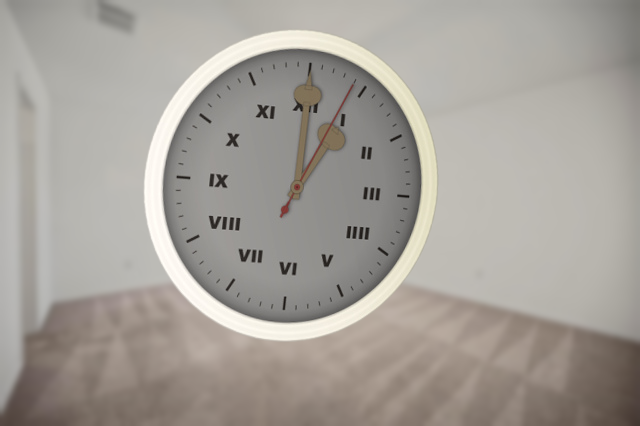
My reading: 1:00:04
